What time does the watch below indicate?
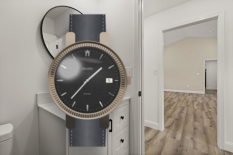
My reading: 1:37
